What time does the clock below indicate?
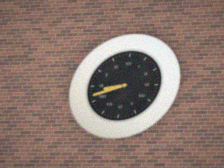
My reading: 8:42
